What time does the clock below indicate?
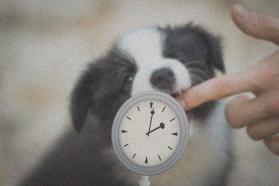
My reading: 2:01
